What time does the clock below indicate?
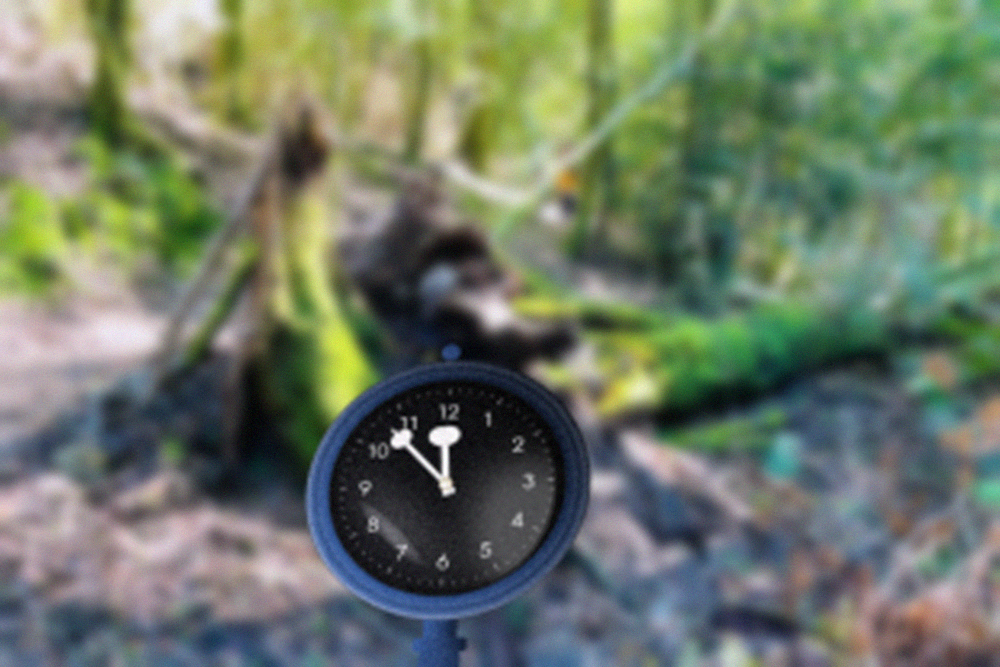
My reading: 11:53
